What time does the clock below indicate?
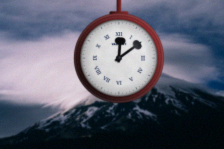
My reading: 12:09
